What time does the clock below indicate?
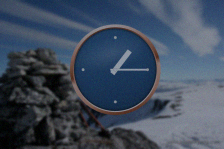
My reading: 1:15
